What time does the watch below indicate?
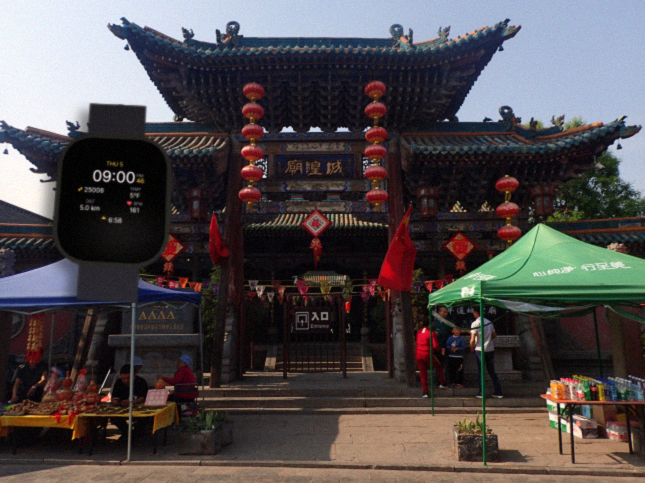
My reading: 9:00
